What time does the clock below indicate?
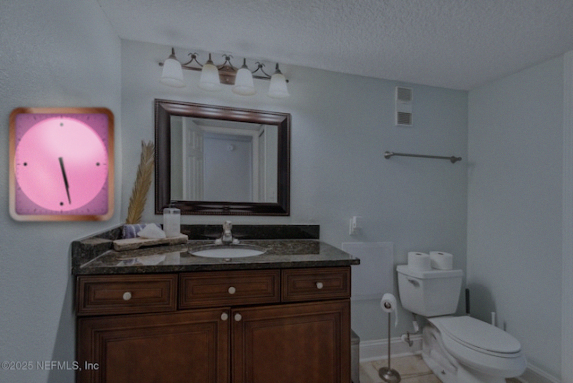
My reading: 5:28
